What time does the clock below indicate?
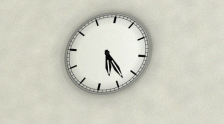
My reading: 5:23
